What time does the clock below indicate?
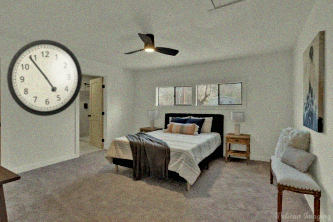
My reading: 4:54
